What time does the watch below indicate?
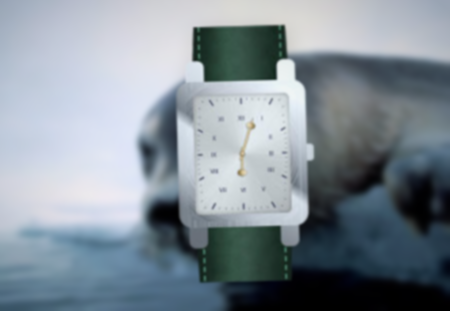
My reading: 6:03
